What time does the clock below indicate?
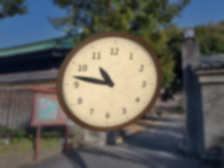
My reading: 10:47
